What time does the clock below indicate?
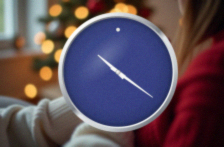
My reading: 10:21
